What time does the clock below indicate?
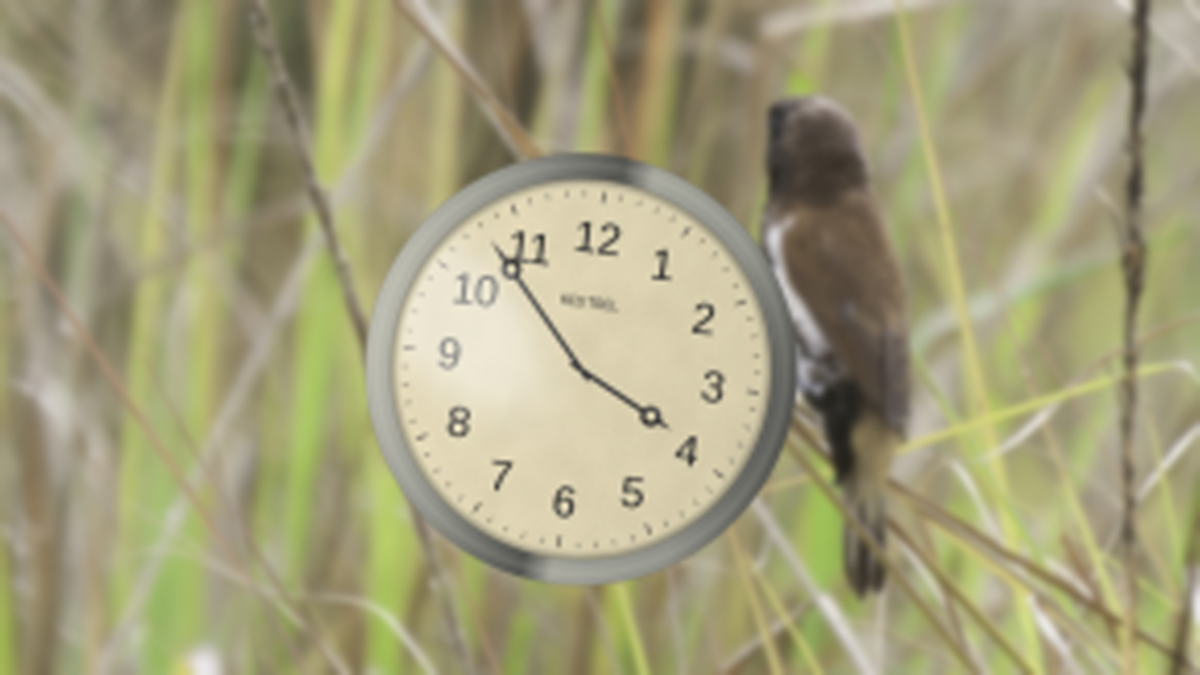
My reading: 3:53
